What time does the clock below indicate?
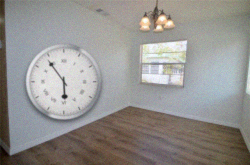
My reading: 5:54
